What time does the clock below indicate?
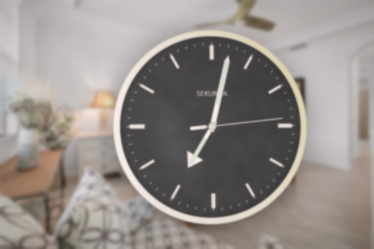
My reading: 7:02:14
